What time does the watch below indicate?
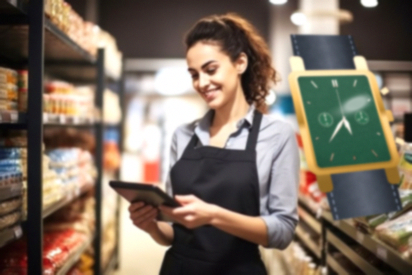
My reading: 5:37
